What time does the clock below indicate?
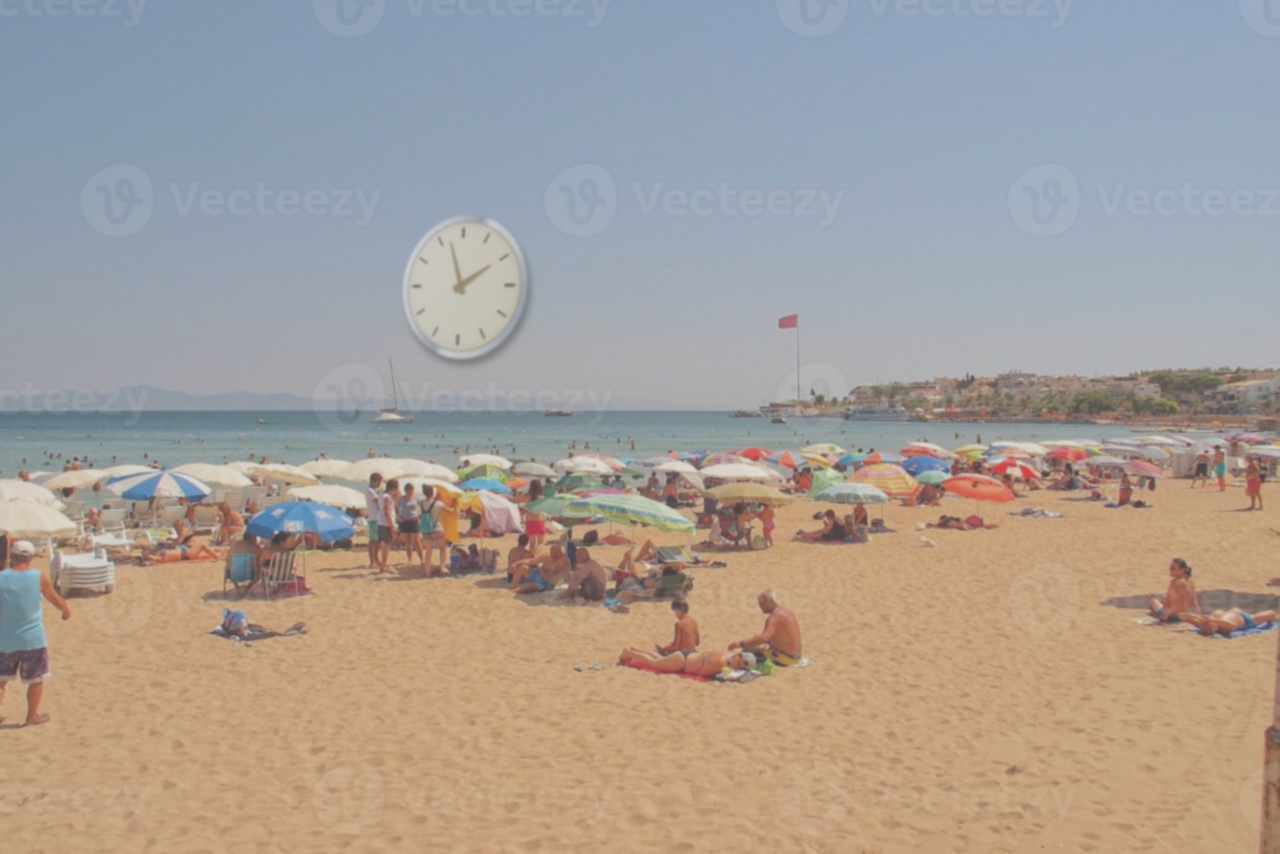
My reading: 1:57
